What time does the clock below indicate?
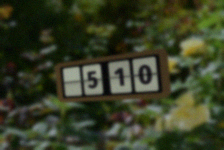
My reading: 5:10
